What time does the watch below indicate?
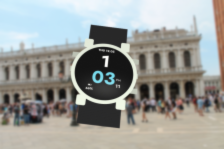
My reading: 1:03
